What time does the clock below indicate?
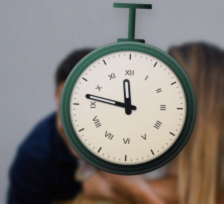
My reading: 11:47
